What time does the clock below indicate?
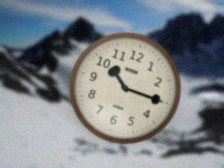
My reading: 10:15
